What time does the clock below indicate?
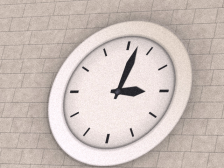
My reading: 3:02
